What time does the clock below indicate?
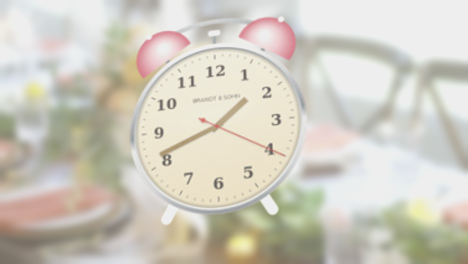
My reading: 1:41:20
